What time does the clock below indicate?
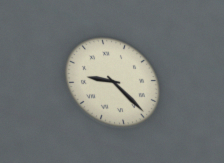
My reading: 9:24
